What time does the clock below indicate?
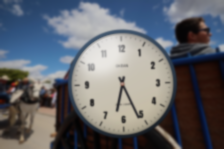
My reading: 6:26
